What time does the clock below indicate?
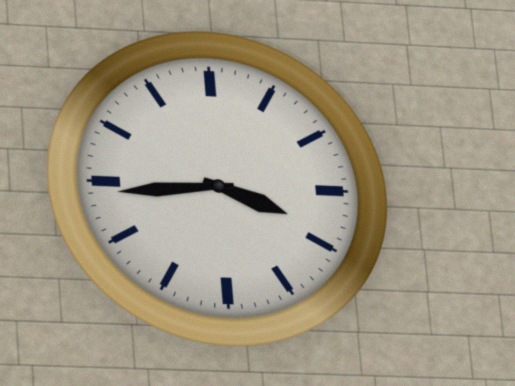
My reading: 3:44
